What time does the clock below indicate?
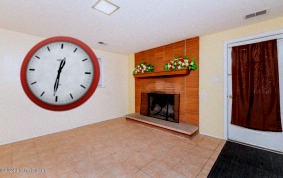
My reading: 12:31
